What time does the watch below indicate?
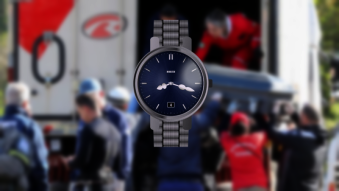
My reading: 8:18
